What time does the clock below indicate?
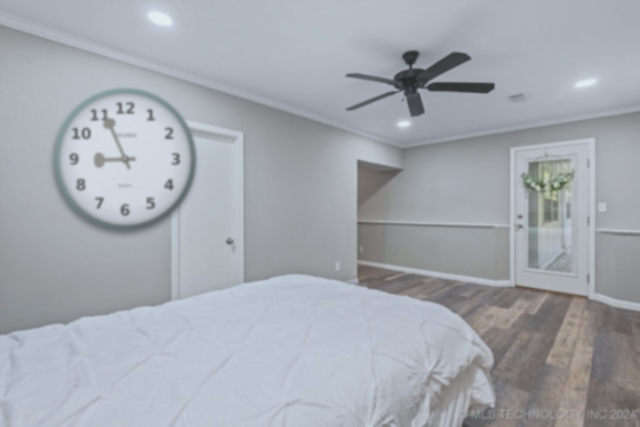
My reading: 8:56
